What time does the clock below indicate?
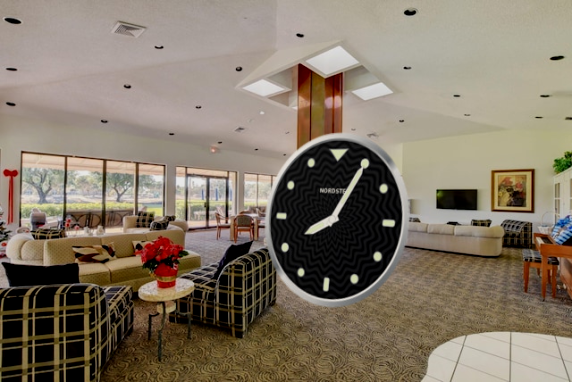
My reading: 8:05
